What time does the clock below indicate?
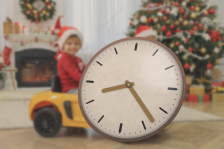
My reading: 8:23
